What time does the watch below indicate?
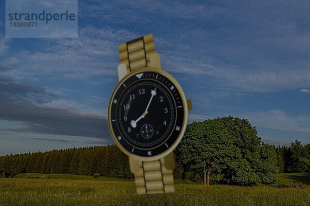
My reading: 8:06
